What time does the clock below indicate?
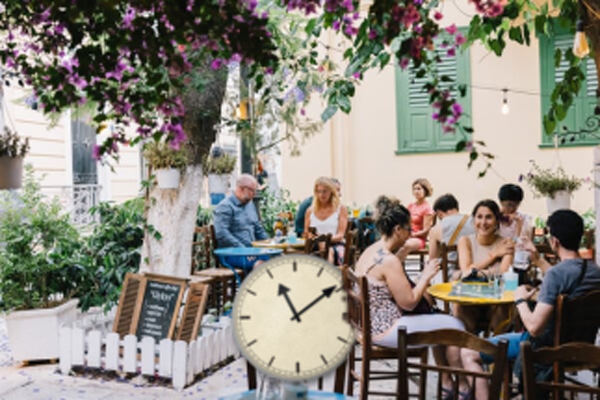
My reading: 11:09
